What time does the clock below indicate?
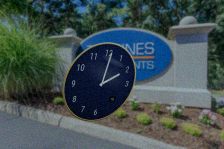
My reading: 2:01
